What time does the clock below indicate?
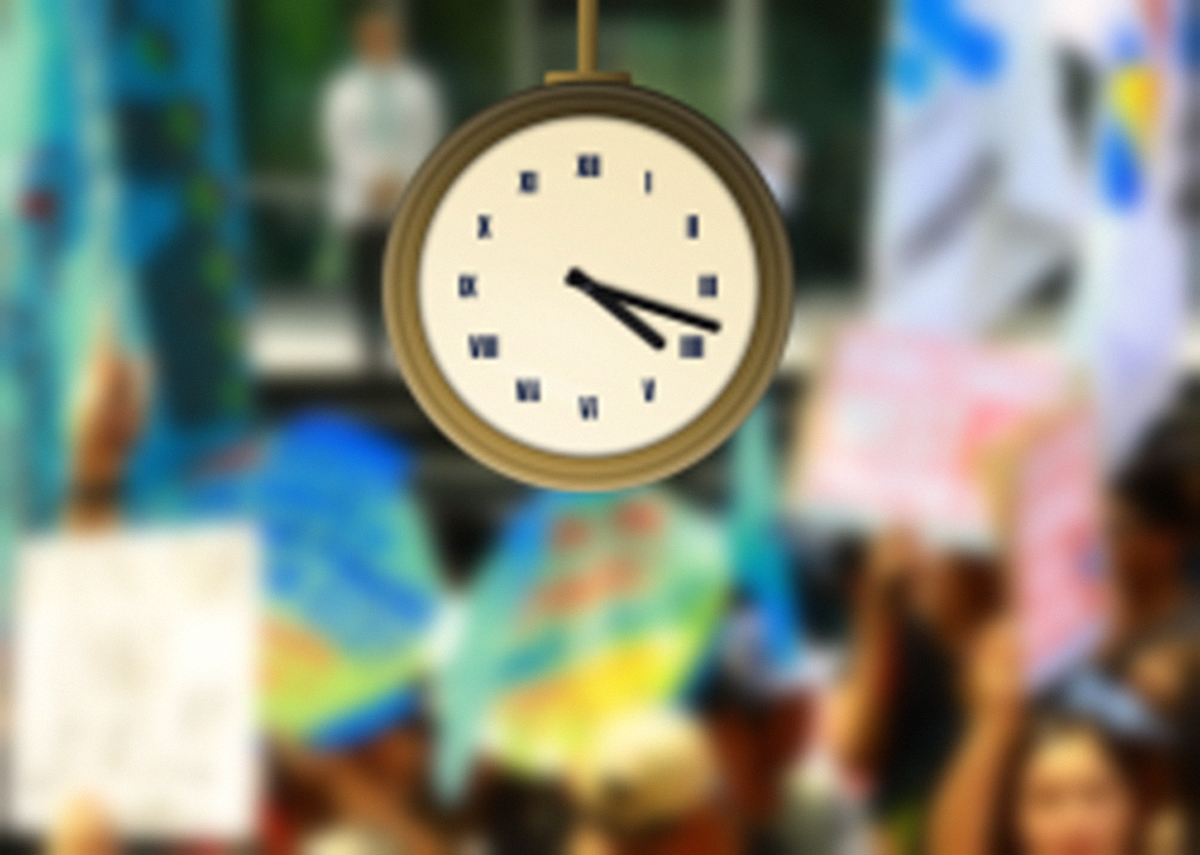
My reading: 4:18
